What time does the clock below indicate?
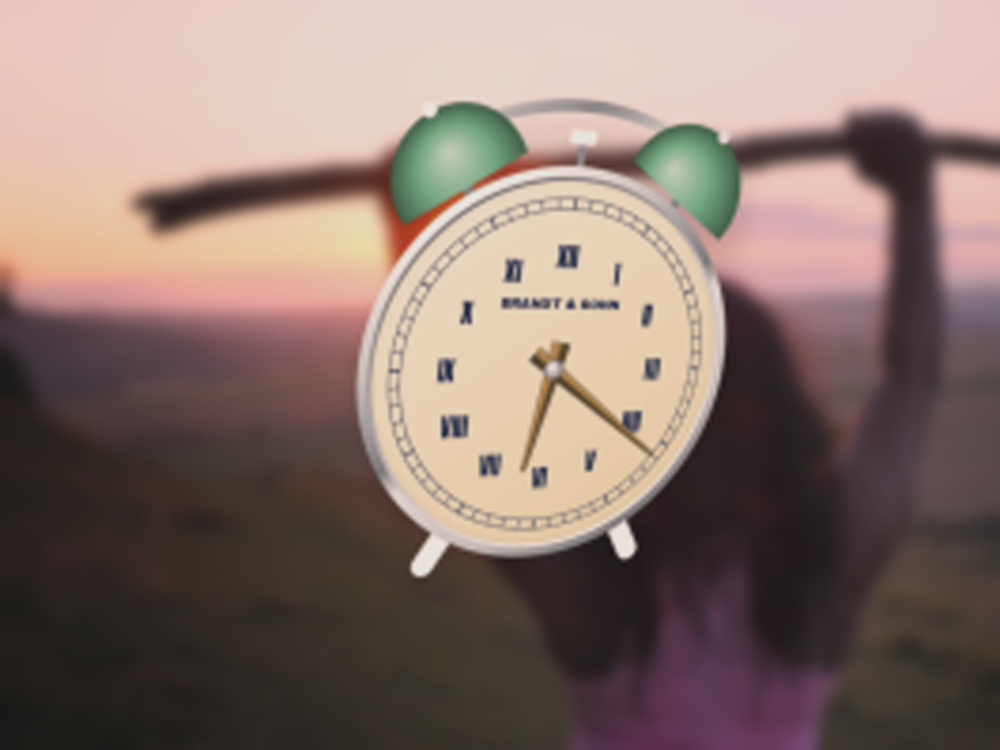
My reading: 6:21
